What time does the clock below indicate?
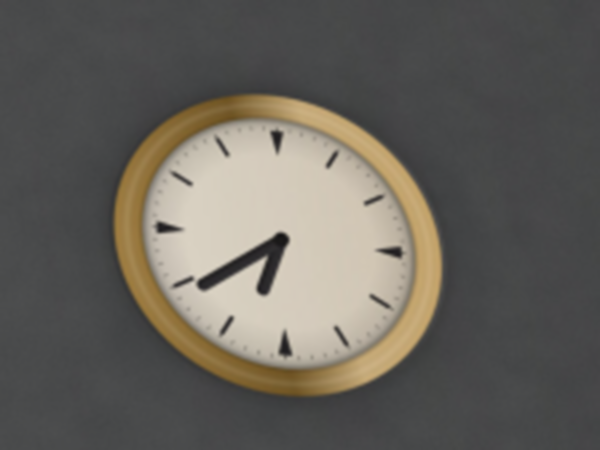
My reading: 6:39
